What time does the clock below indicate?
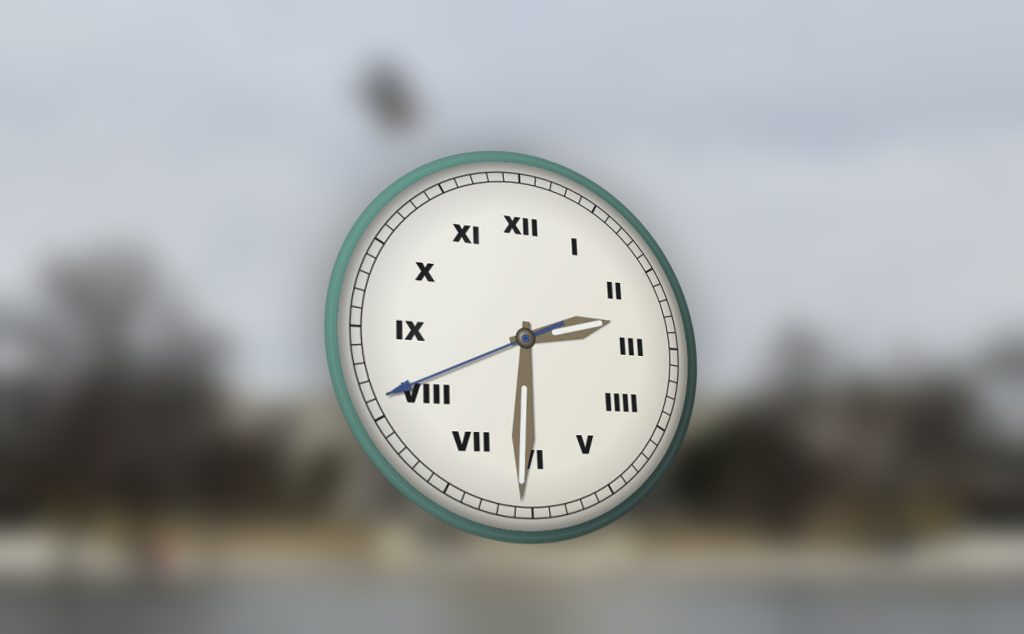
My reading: 2:30:41
